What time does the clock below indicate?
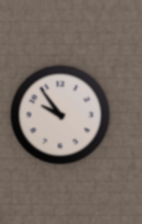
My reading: 9:54
